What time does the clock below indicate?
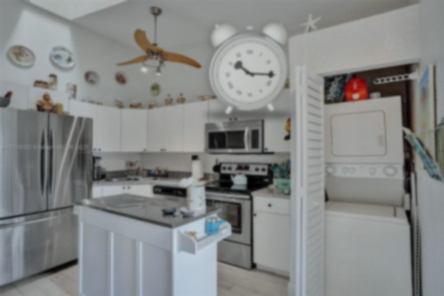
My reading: 10:16
